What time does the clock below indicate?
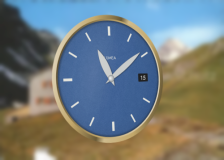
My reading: 11:09
